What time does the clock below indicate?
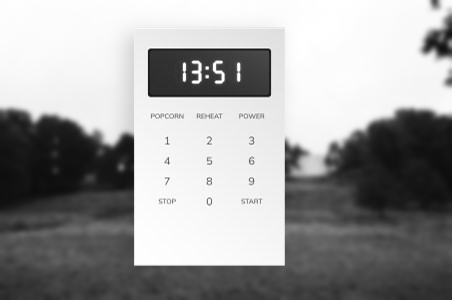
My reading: 13:51
